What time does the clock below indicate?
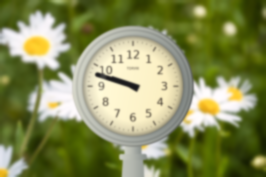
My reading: 9:48
